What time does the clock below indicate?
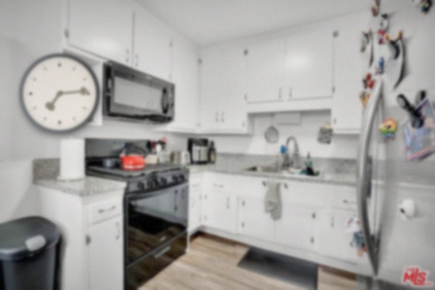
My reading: 7:14
